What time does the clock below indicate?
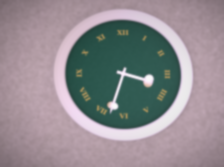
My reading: 3:33
